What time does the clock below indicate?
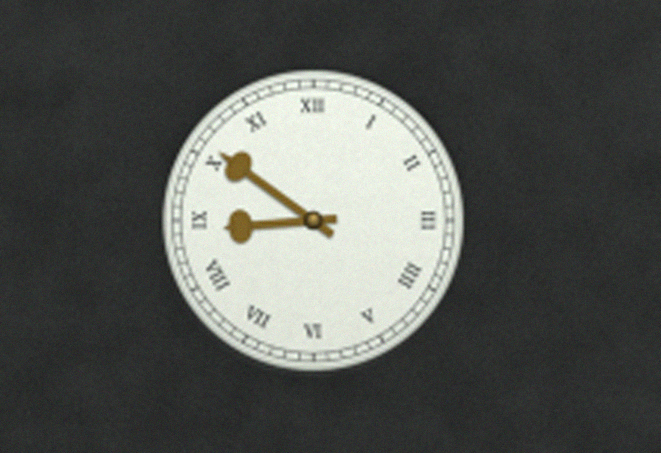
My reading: 8:51
